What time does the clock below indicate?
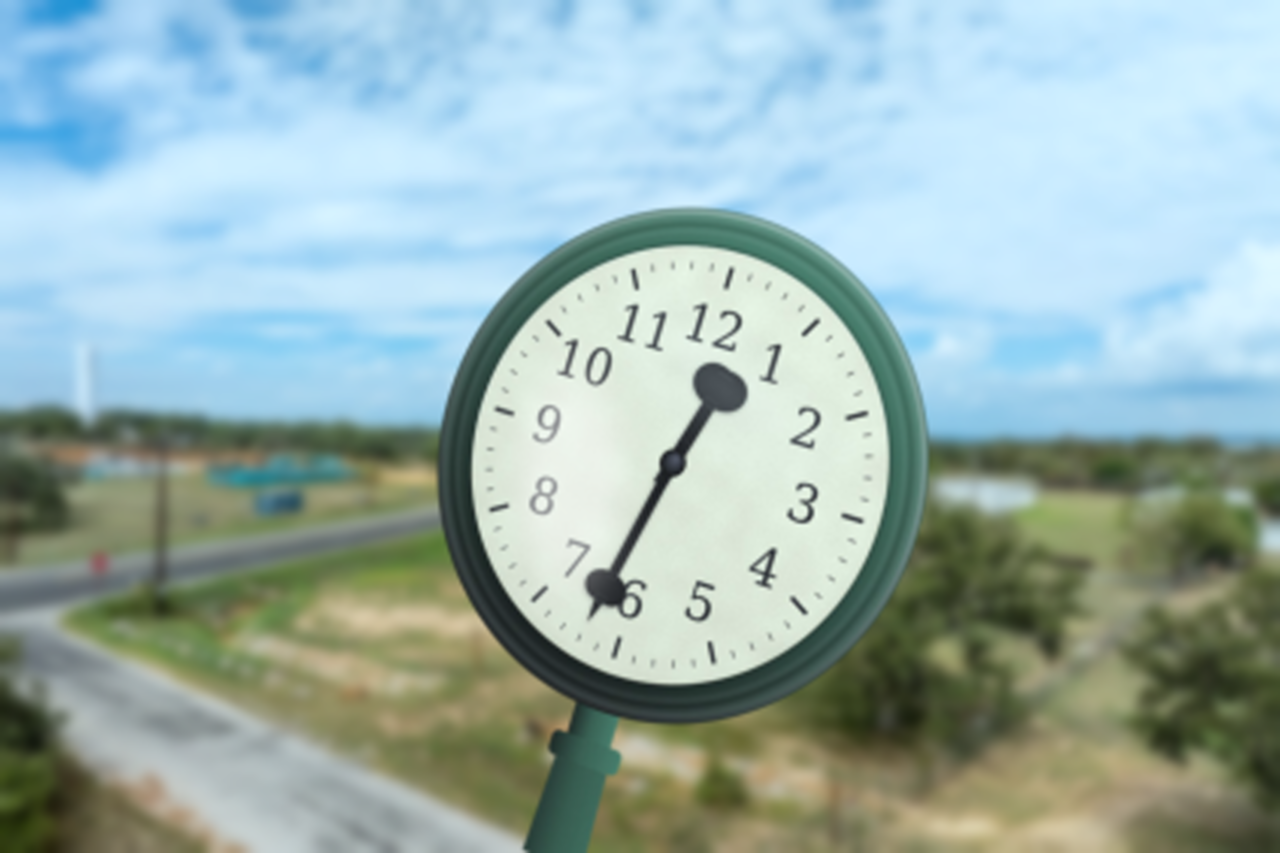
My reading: 12:32
